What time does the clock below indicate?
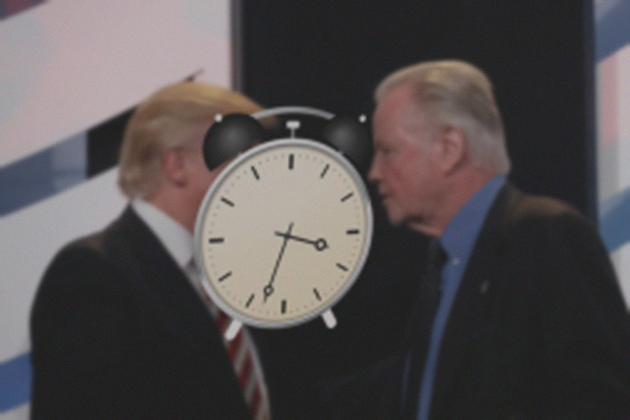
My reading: 3:33
